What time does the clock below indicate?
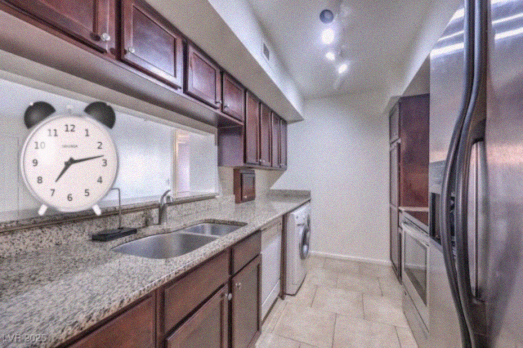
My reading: 7:13
